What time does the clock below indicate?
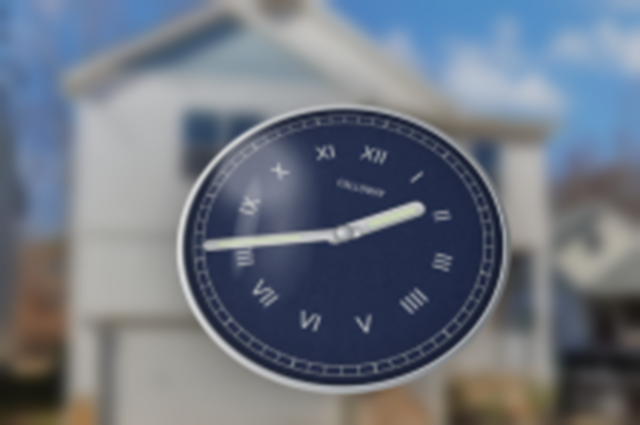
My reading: 1:41
